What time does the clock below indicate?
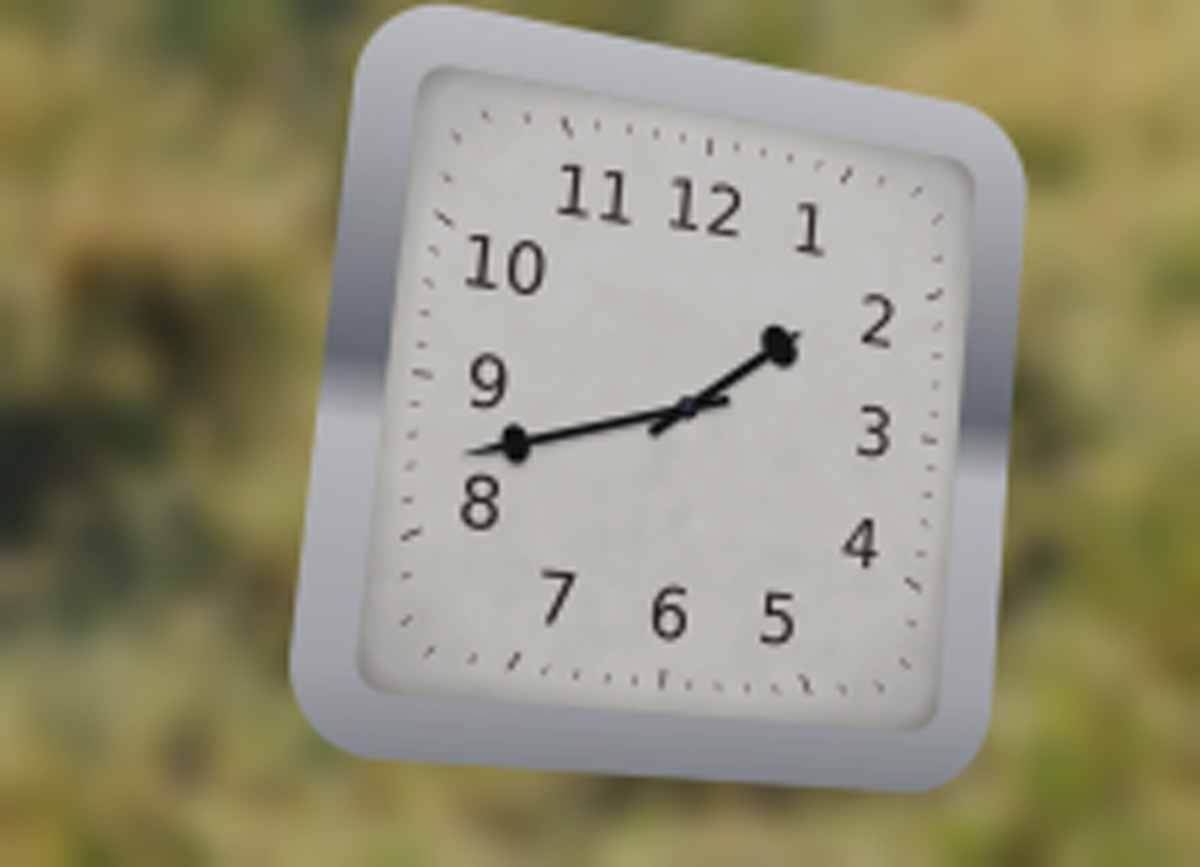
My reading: 1:42
